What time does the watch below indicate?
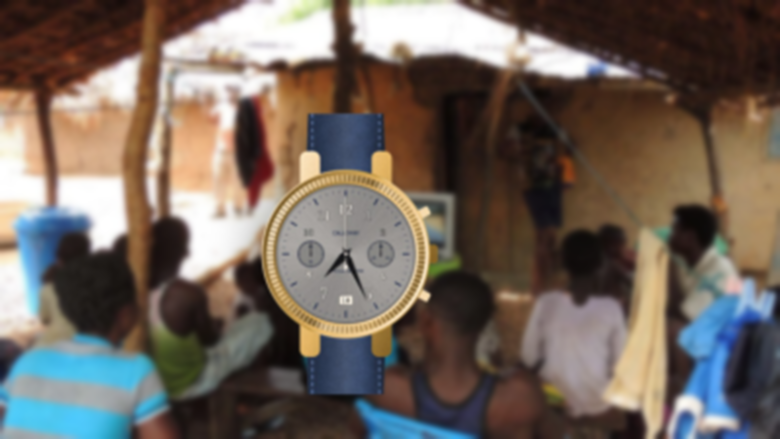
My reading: 7:26
